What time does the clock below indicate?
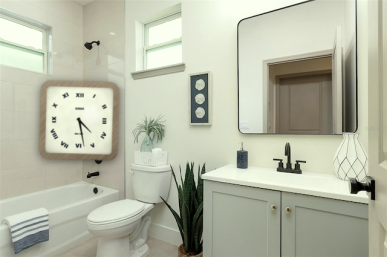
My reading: 4:28
